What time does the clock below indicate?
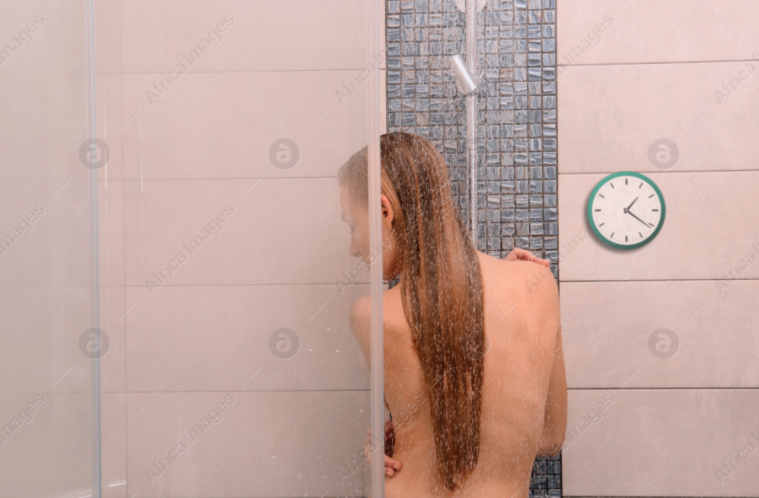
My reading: 1:21
